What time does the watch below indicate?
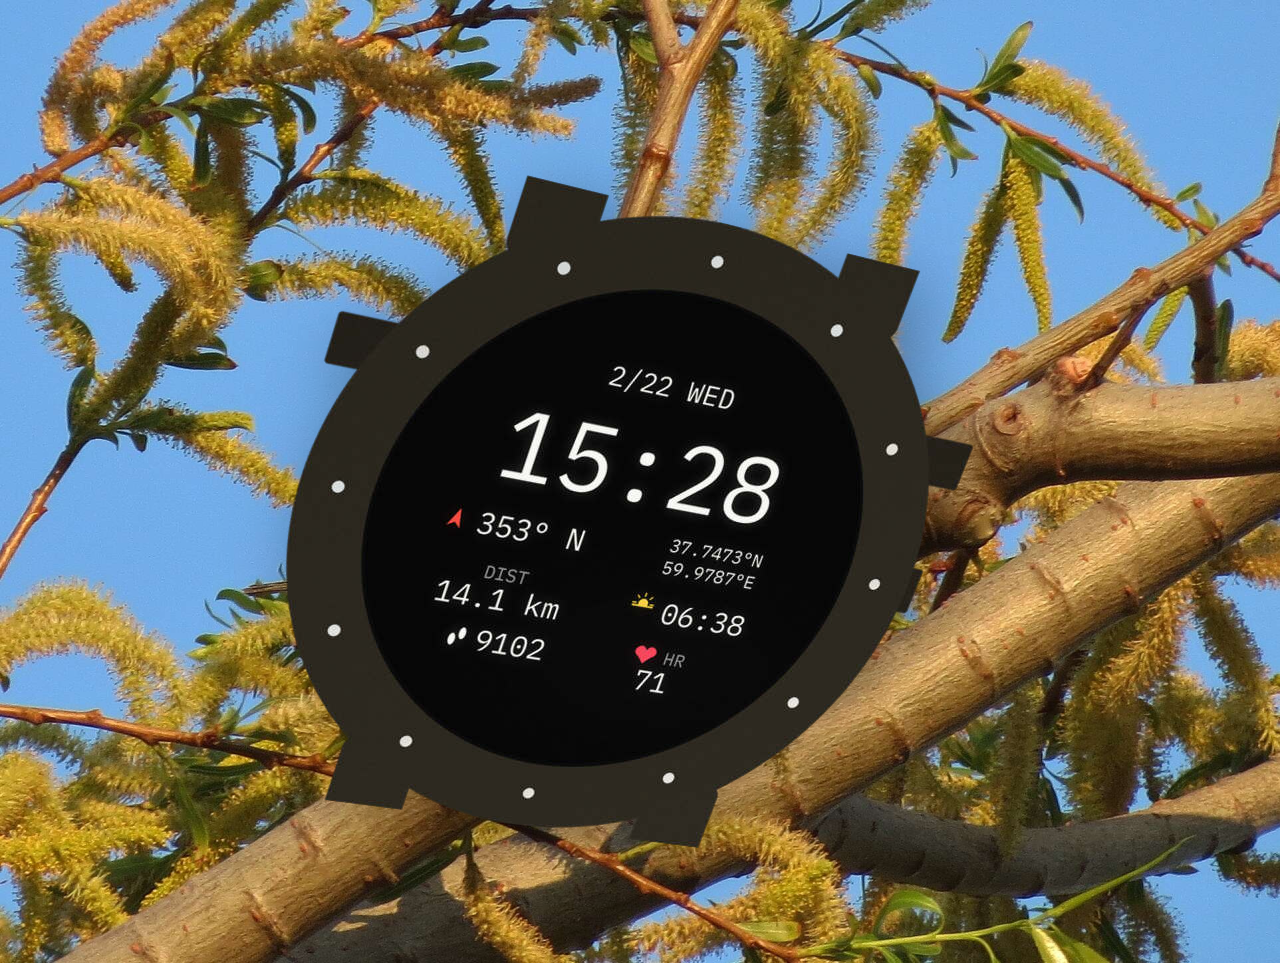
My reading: 15:28
